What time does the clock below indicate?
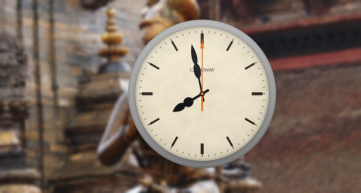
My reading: 7:58:00
